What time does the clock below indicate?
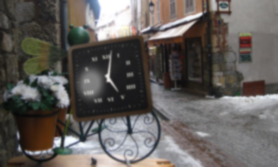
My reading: 5:02
